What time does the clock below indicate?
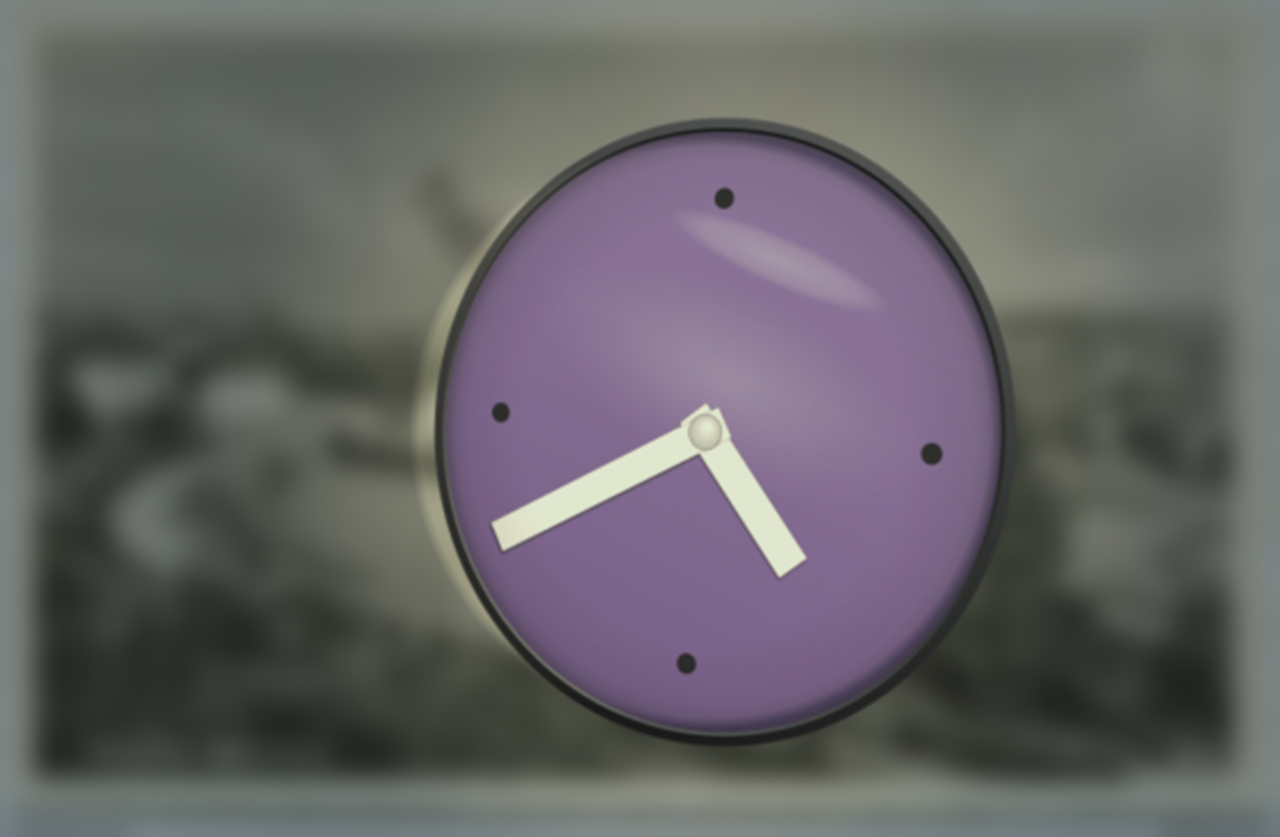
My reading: 4:40
